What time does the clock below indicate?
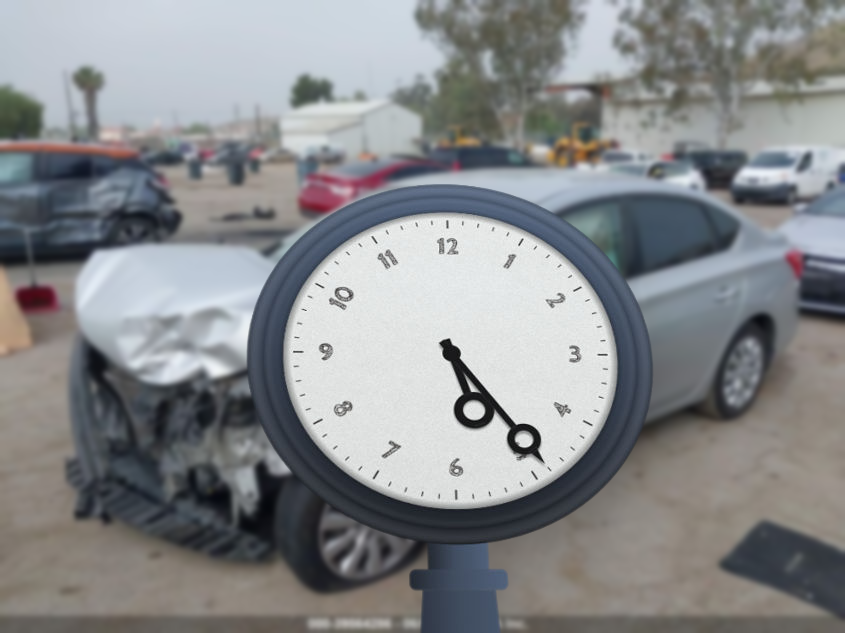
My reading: 5:24
